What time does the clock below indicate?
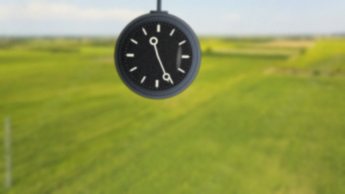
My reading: 11:26
